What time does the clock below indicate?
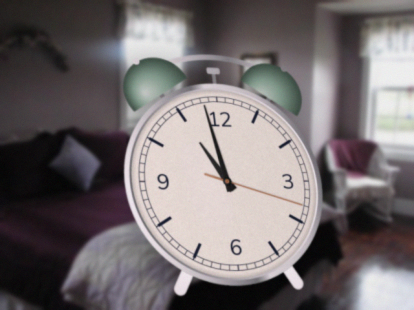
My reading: 10:58:18
